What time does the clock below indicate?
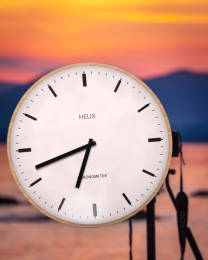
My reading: 6:42
